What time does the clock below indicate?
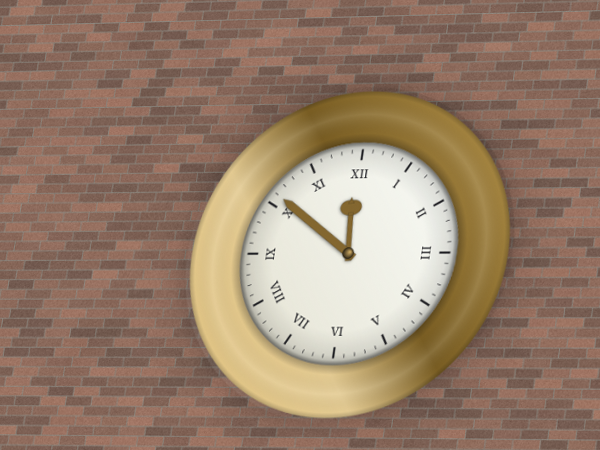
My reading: 11:51
